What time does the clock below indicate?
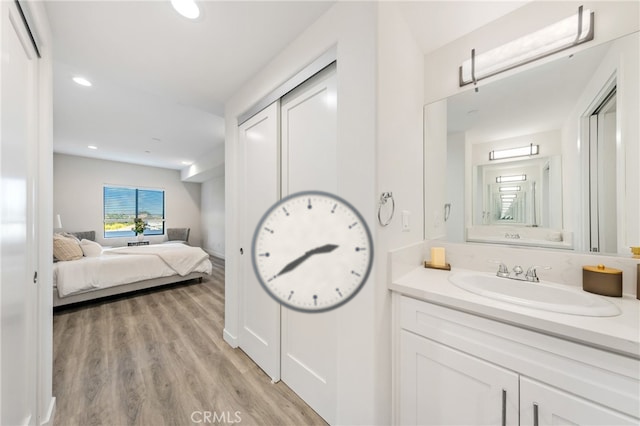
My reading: 2:40
